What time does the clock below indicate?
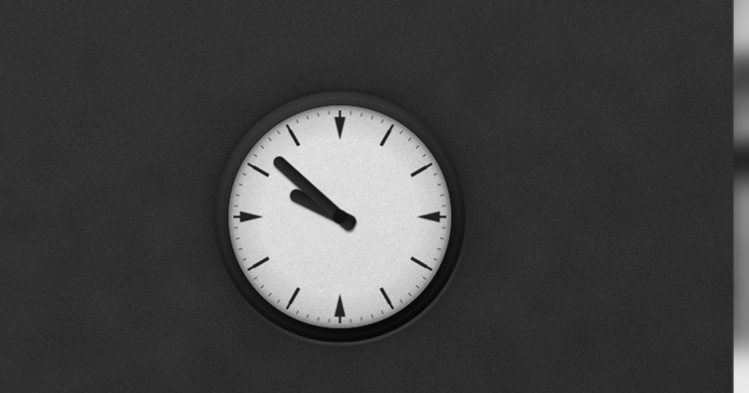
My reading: 9:52
